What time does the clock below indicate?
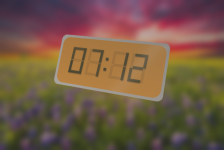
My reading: 7:12
